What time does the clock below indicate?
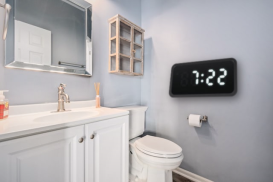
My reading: 7:22
